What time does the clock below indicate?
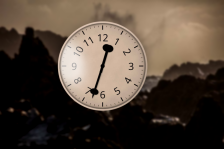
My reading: 12:33
